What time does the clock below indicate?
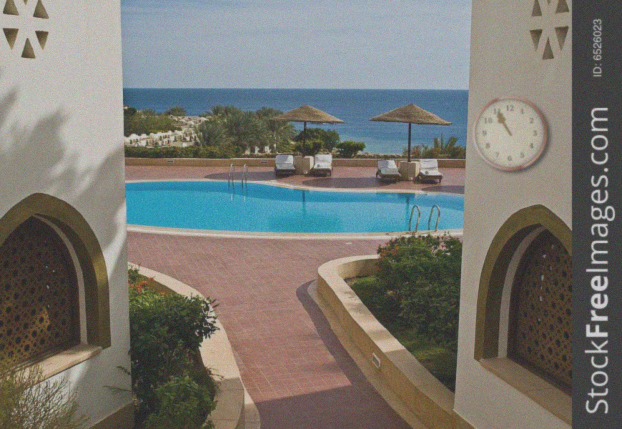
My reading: 10:55
